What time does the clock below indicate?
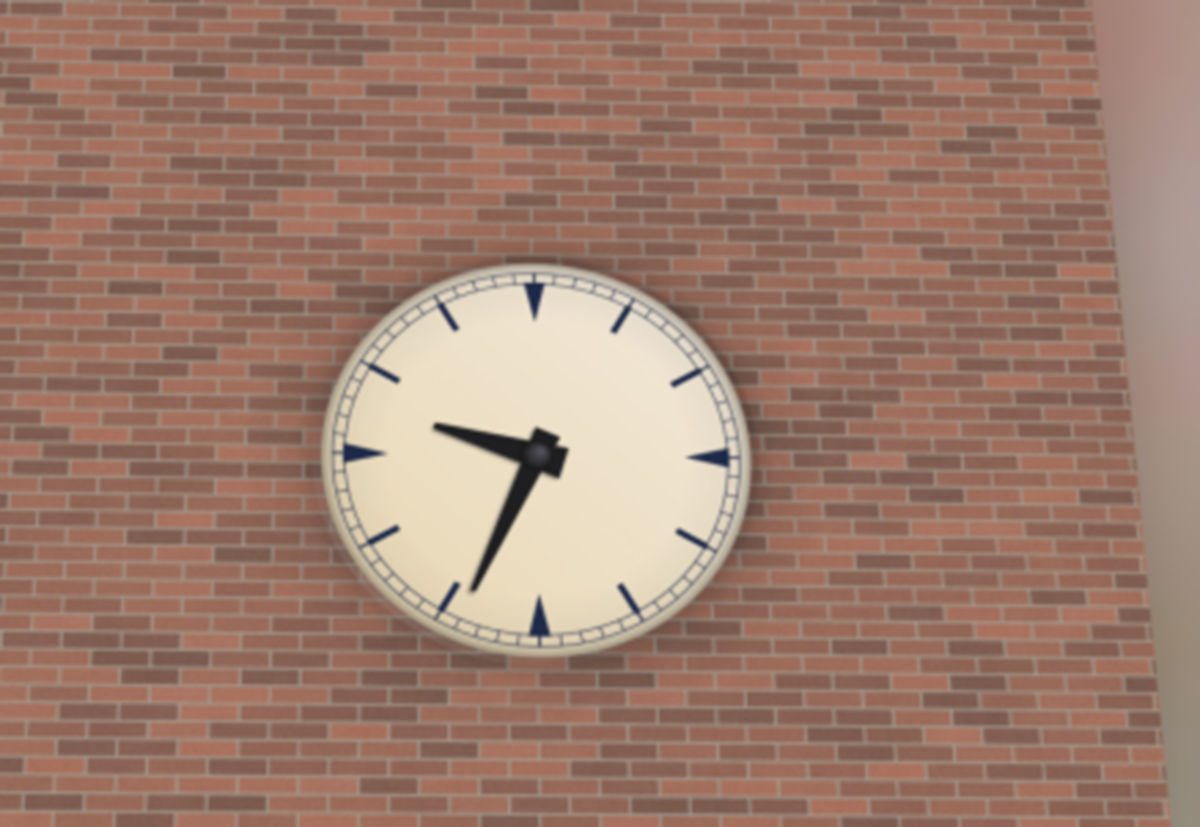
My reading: 9:34
